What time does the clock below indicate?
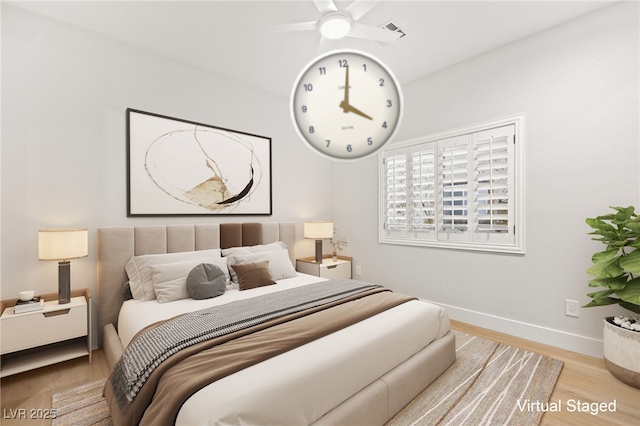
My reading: 4:01
